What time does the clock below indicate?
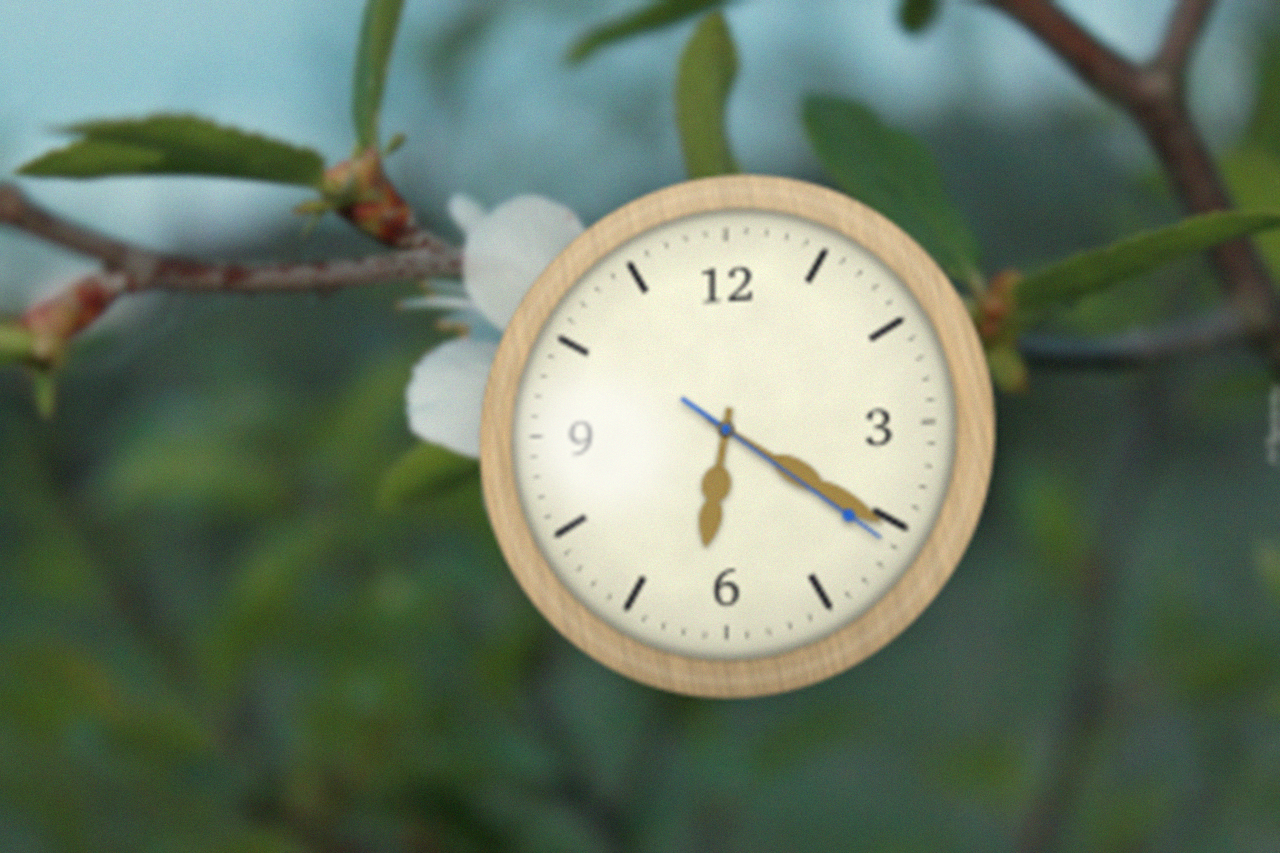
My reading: 6:20:21
